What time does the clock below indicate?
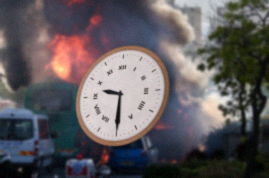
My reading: 9:30
